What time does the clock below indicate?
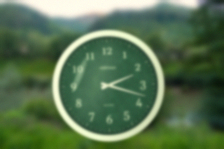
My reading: 2:18
